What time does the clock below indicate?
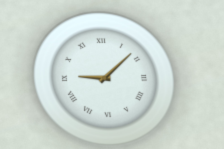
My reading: 9:08
